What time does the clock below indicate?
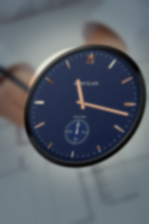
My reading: 11:17
